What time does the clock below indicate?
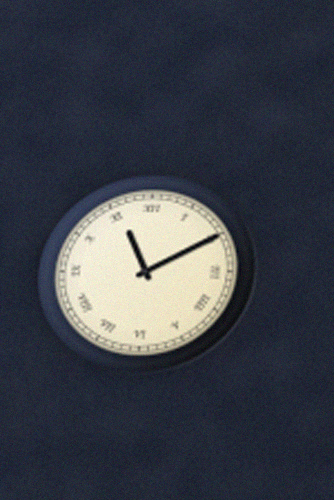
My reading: 11:10
